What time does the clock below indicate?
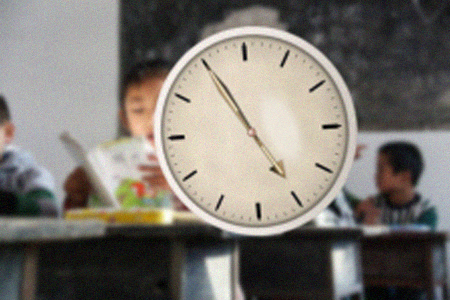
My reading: 4:55
